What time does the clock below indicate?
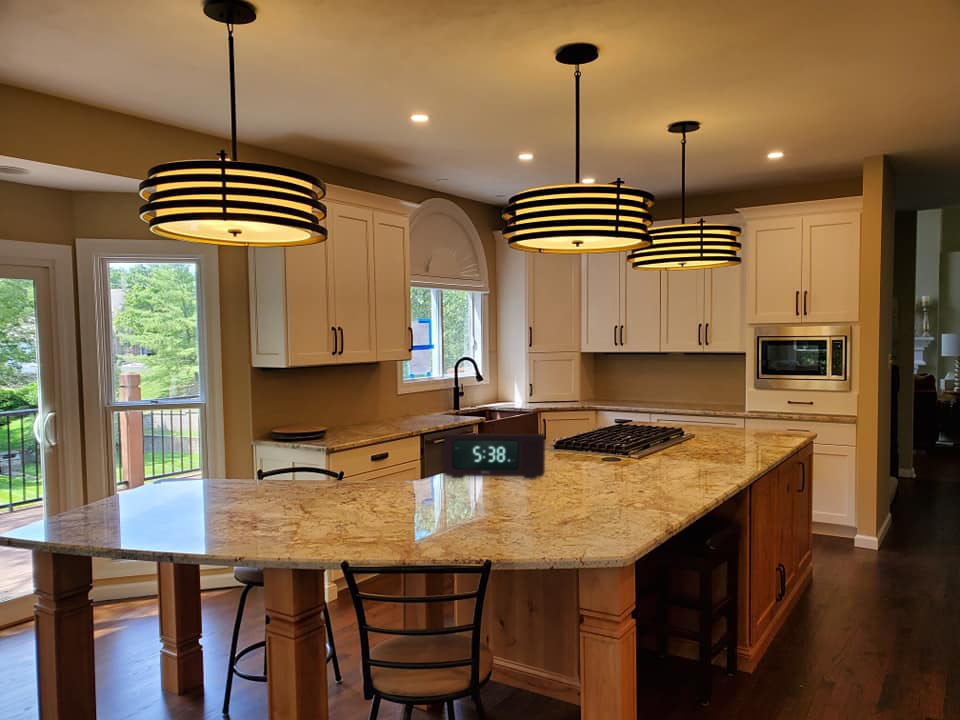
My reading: 5:38
